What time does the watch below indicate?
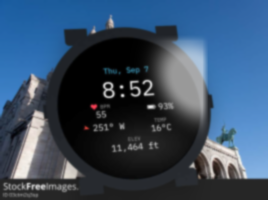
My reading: 8:52
